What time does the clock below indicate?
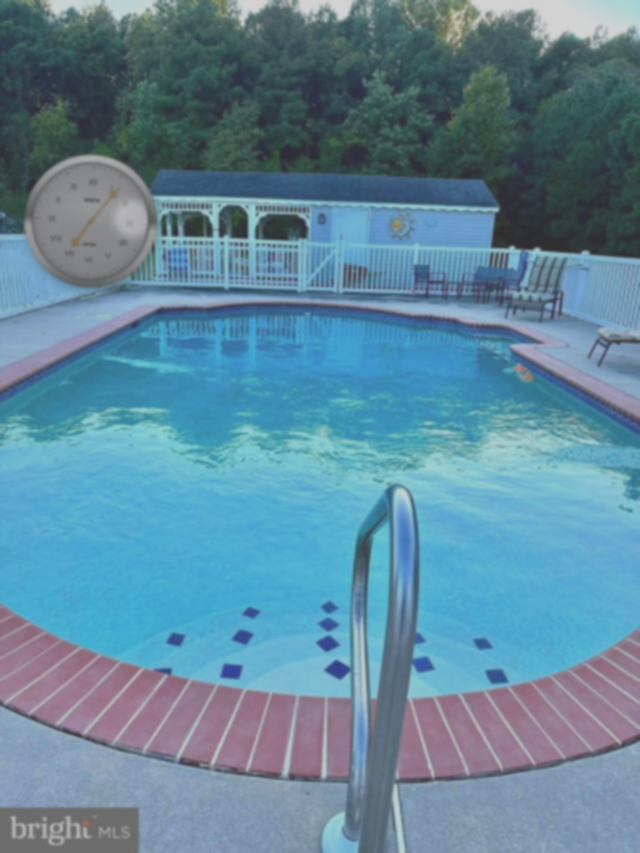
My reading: 7:06
